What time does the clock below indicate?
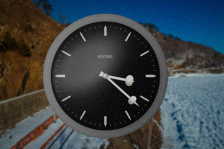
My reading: 3:22
